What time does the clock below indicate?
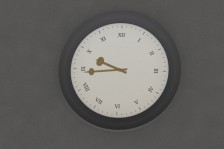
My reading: 9:44
